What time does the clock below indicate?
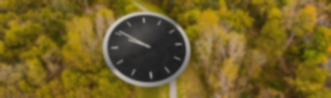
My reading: 9:51
